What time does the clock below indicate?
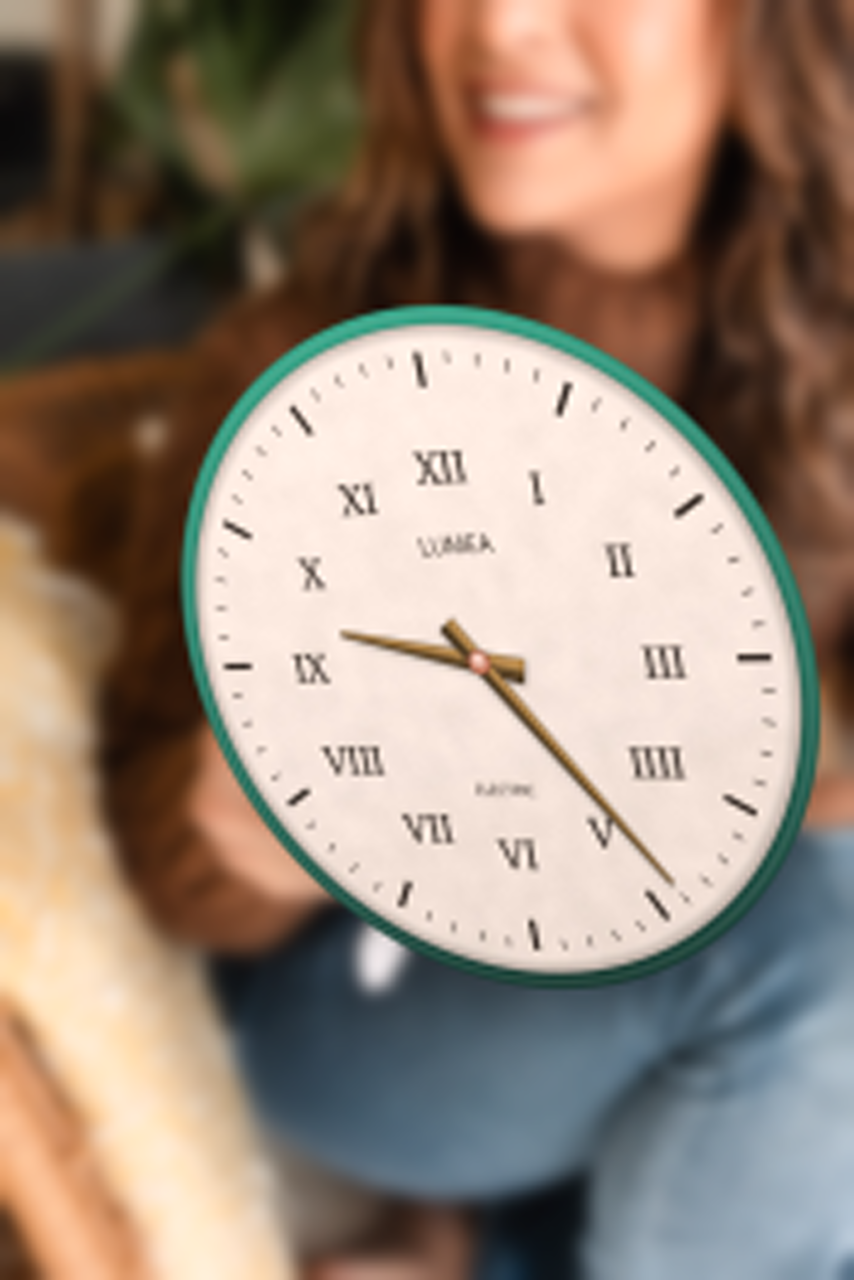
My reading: 9:24
